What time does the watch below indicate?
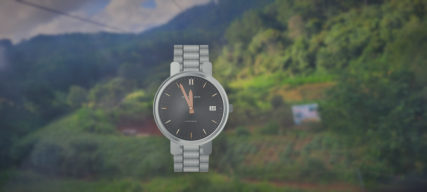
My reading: 11:56
